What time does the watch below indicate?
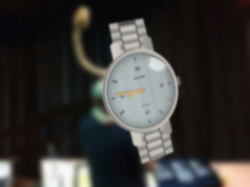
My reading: 8:46
